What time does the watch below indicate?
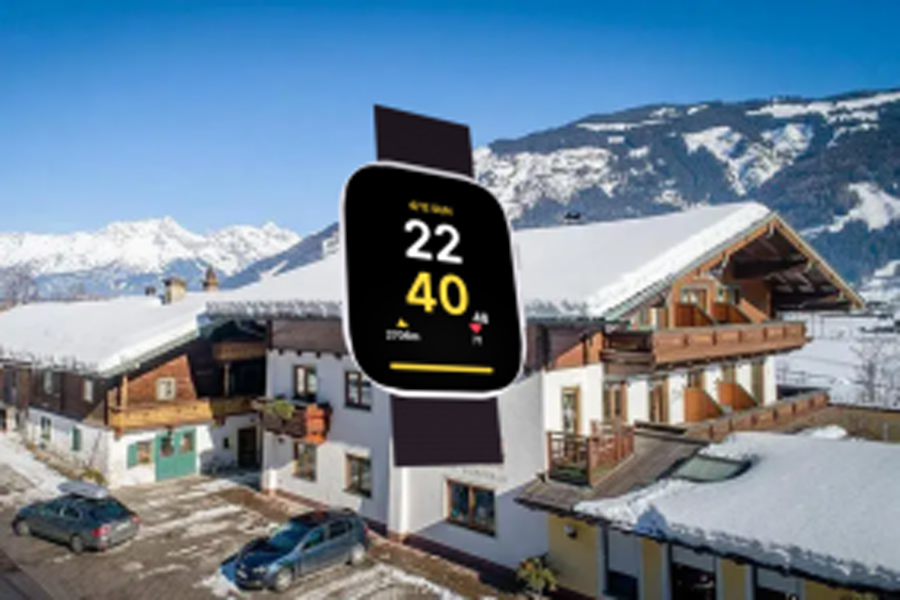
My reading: 22:40
